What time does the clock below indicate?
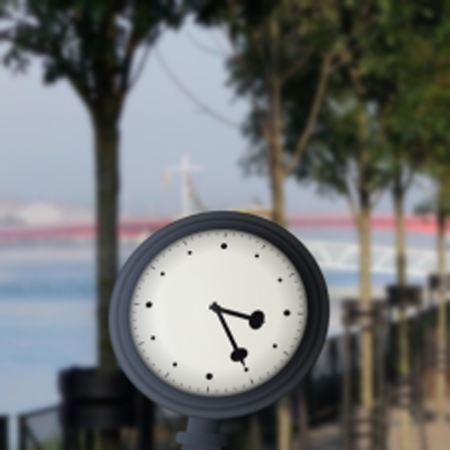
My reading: 3:25
